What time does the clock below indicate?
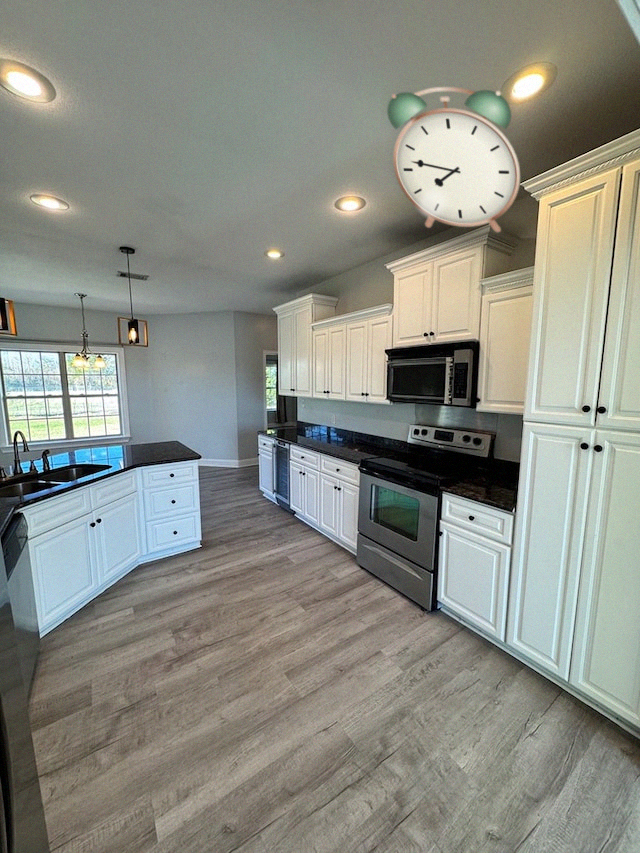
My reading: 7:47
